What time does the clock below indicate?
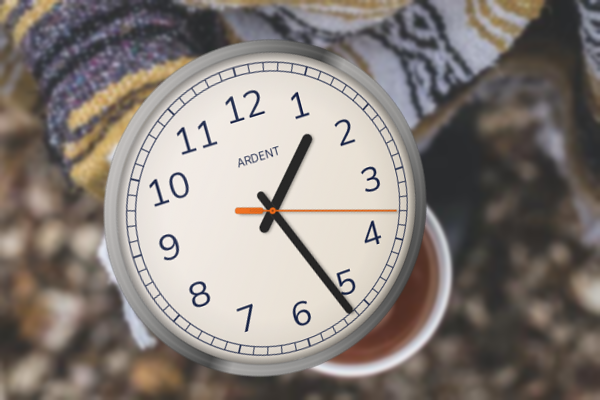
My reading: 1:26:18
